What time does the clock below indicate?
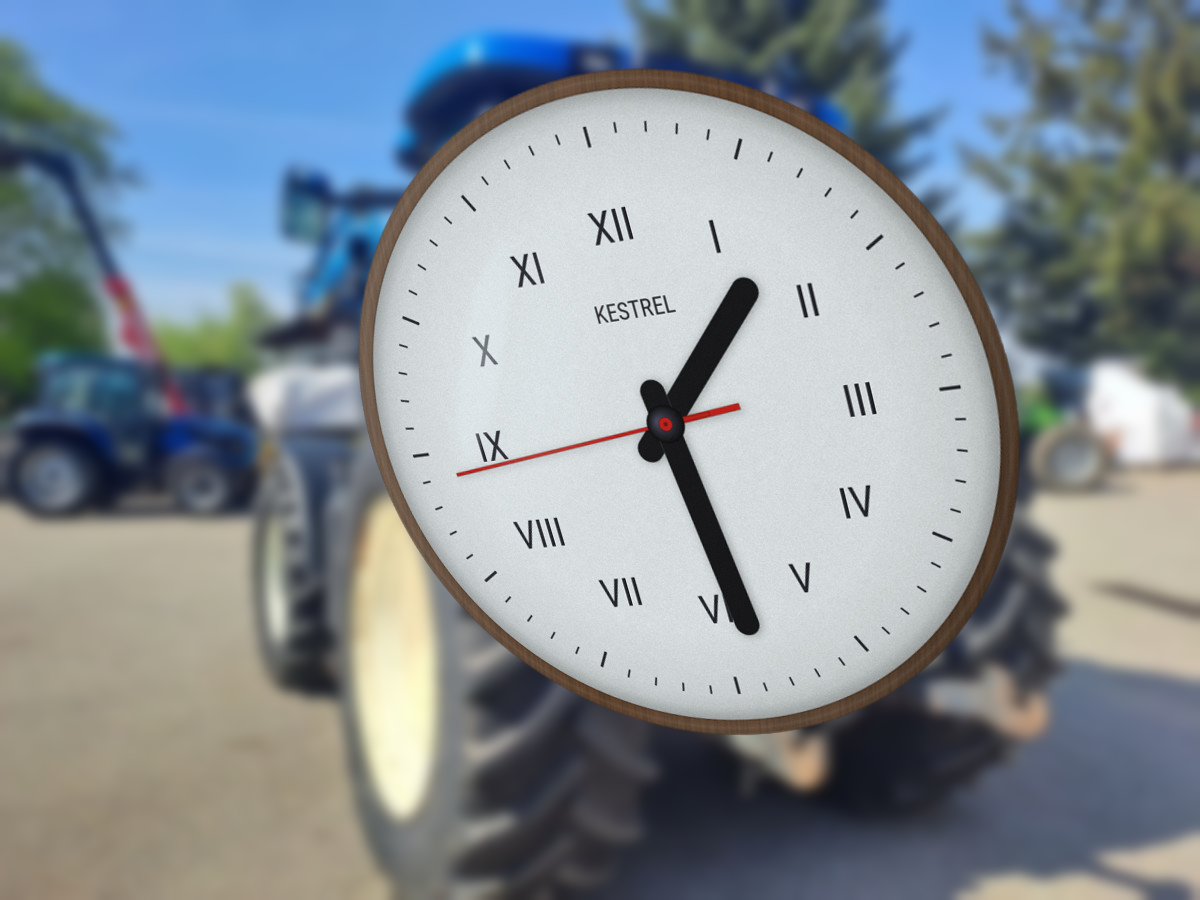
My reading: 1:28:44
